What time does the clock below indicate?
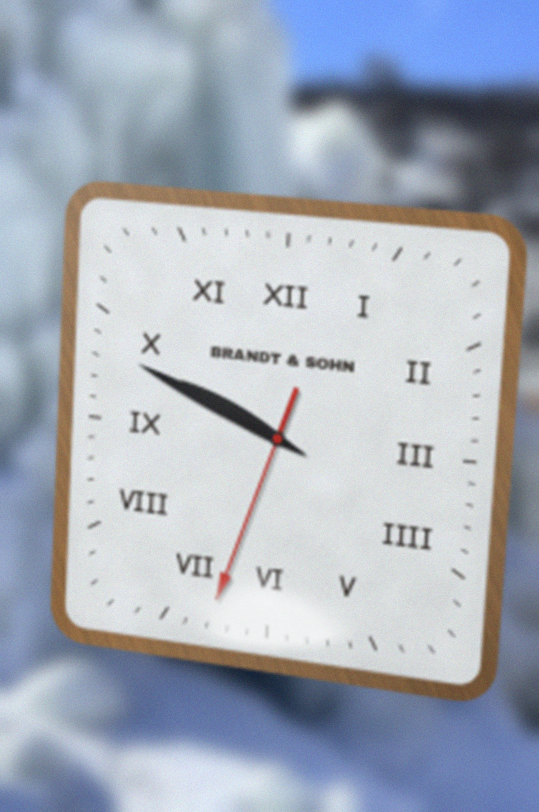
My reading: 9:48:33
